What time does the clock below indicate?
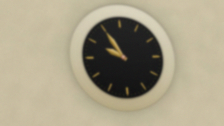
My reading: 9:55
